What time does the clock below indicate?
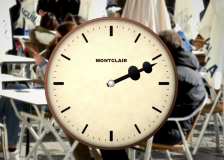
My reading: 2:11
